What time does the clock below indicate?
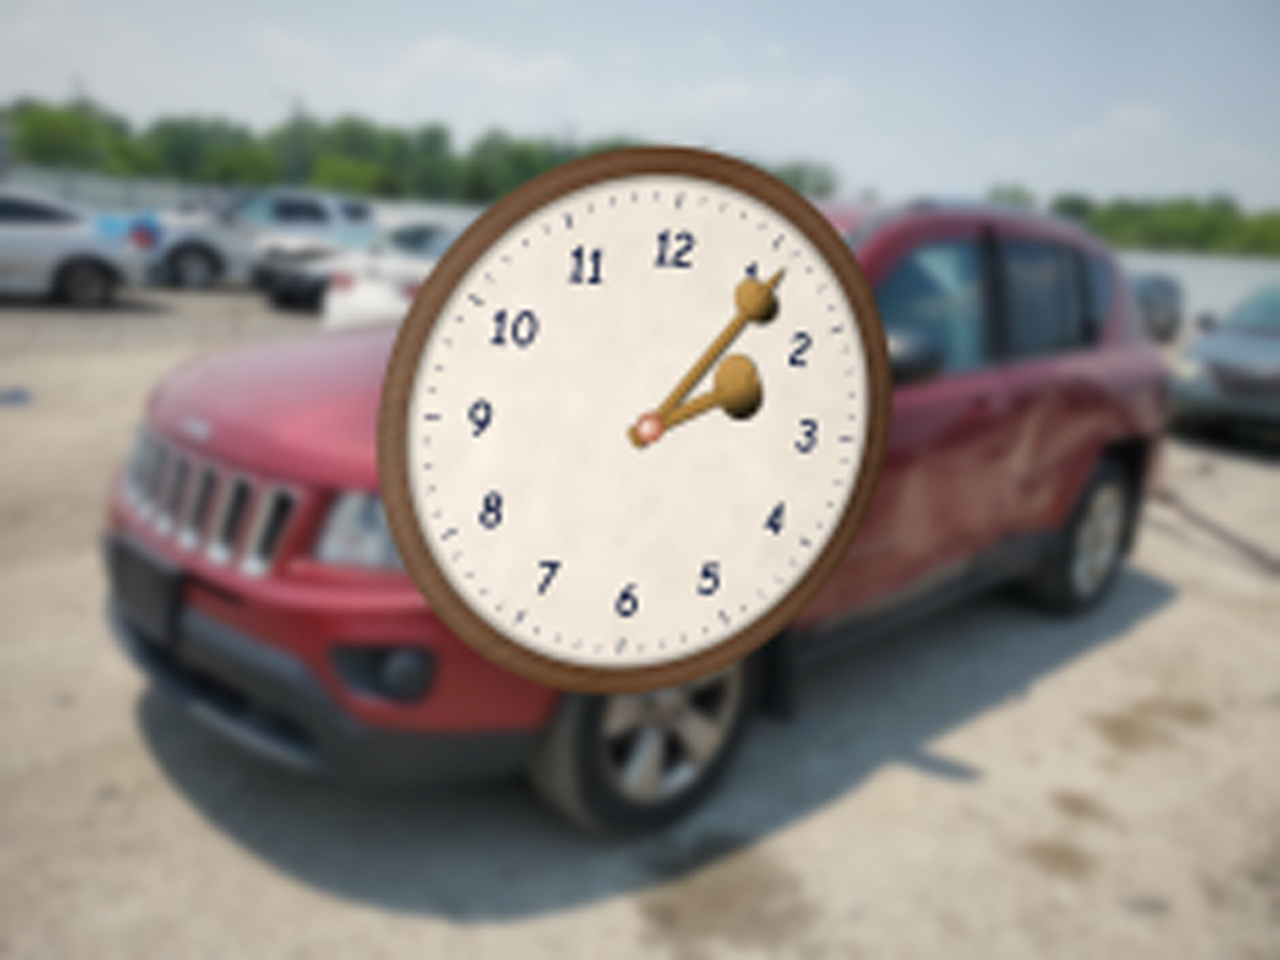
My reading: 2:06
